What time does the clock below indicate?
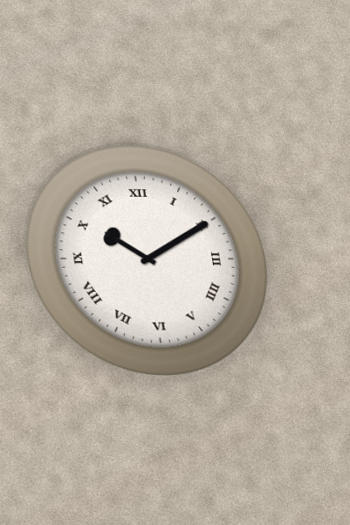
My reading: 10:10
